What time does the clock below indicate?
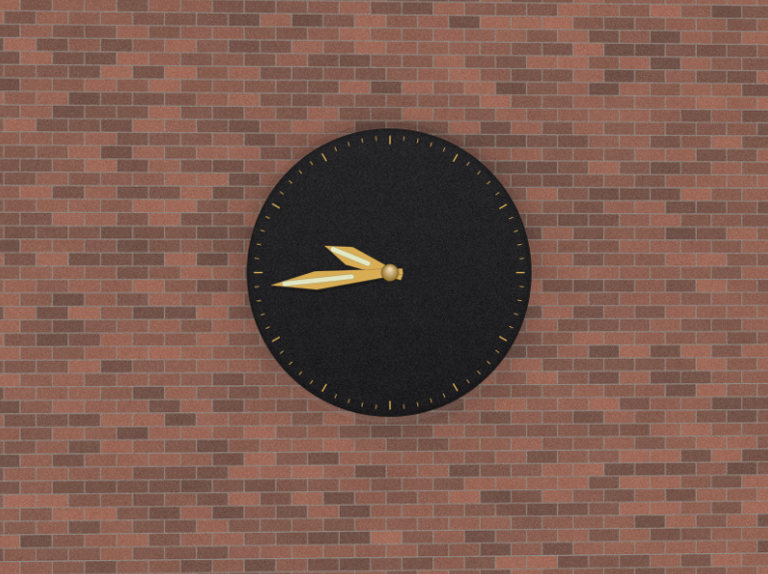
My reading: 9:44
